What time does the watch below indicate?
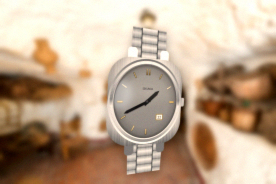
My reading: 1:41
